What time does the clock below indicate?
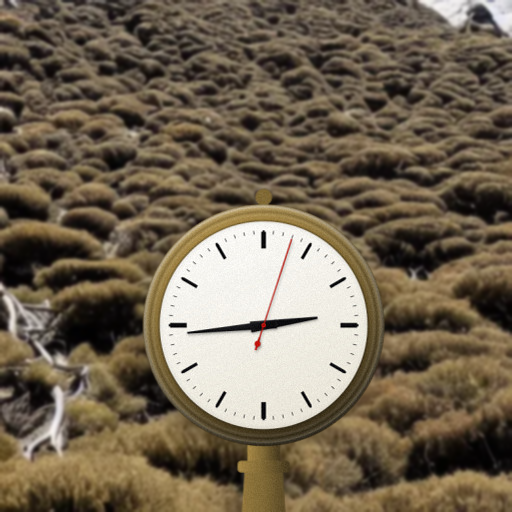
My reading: 2:44:03
